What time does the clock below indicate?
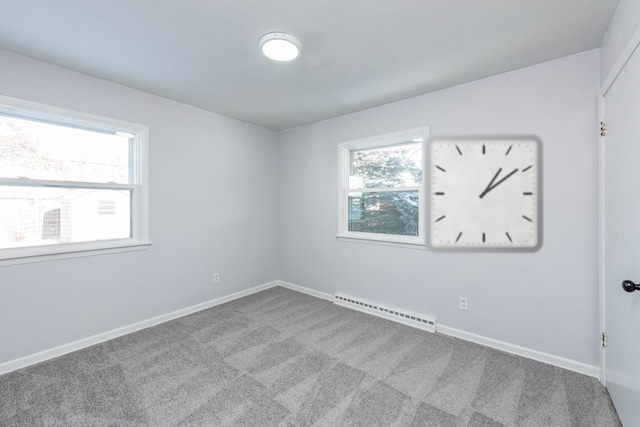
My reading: 1:09
